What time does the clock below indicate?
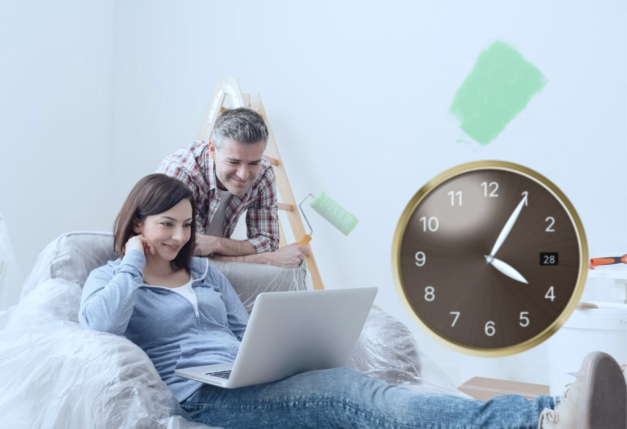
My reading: 4:05
